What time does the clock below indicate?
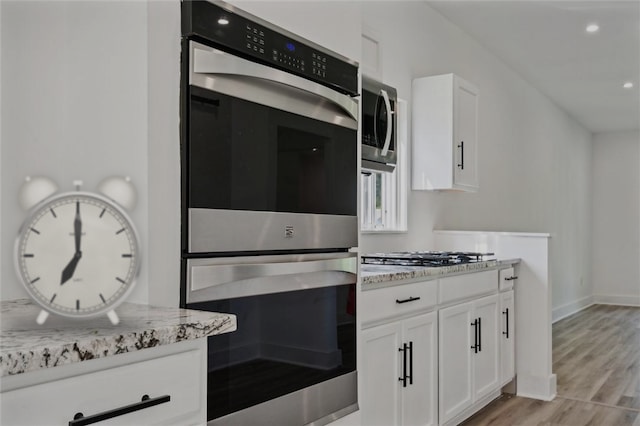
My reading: 7:00
